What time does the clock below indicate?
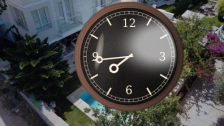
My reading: 7:44
